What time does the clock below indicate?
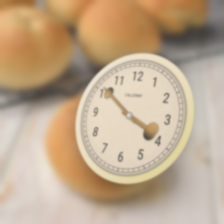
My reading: 3:51
